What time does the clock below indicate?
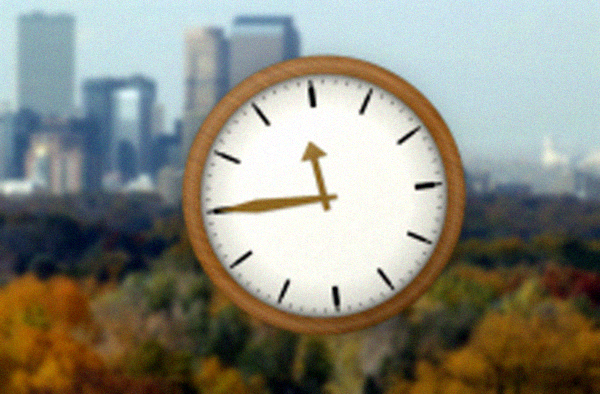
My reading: 11:45
